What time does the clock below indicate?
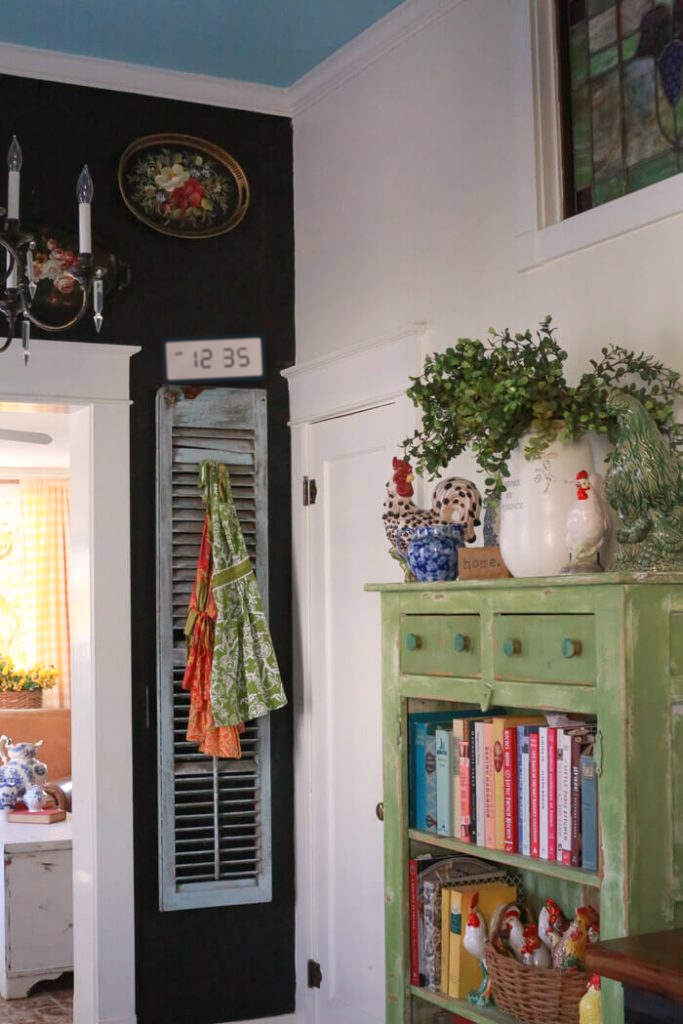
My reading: 12:35
